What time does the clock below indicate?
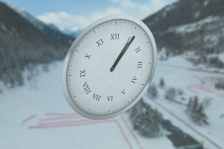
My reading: 1:06
